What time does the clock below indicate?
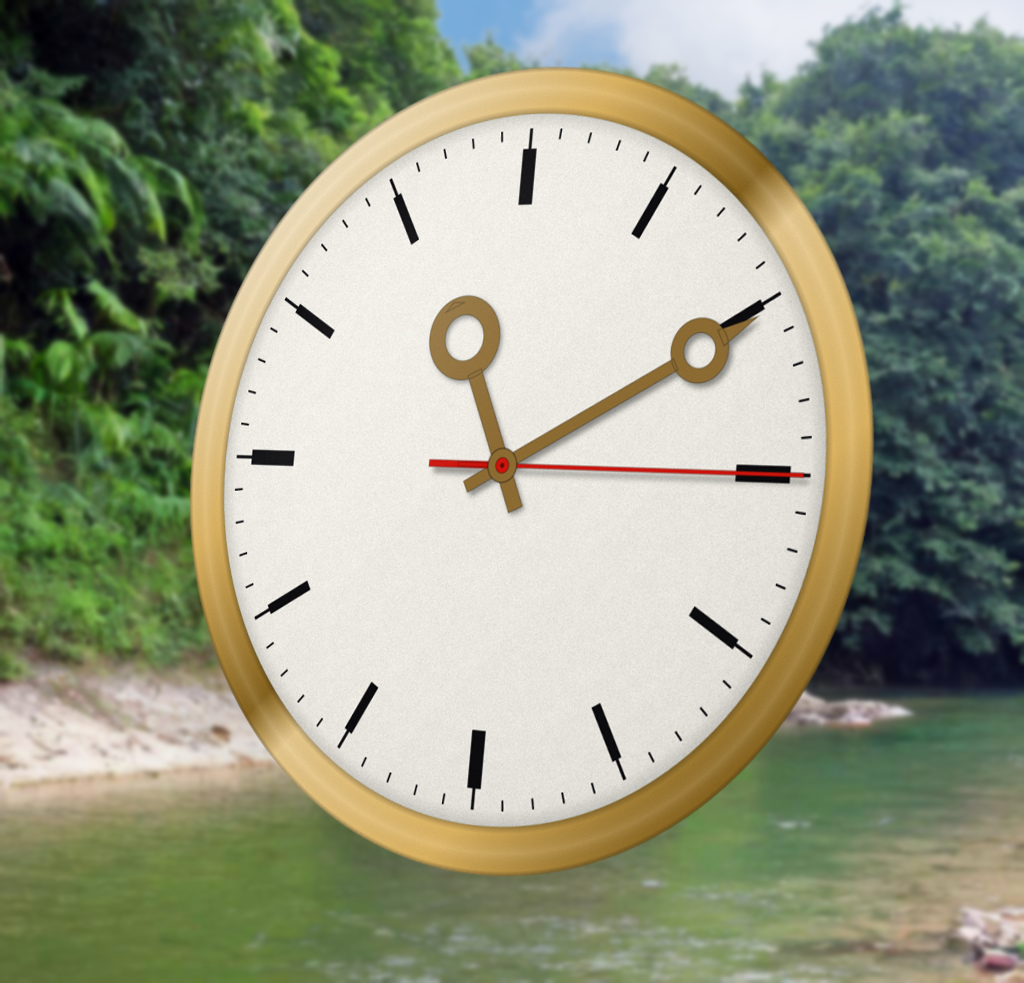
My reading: 11:10:15
